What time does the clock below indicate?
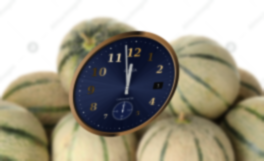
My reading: 11:58
